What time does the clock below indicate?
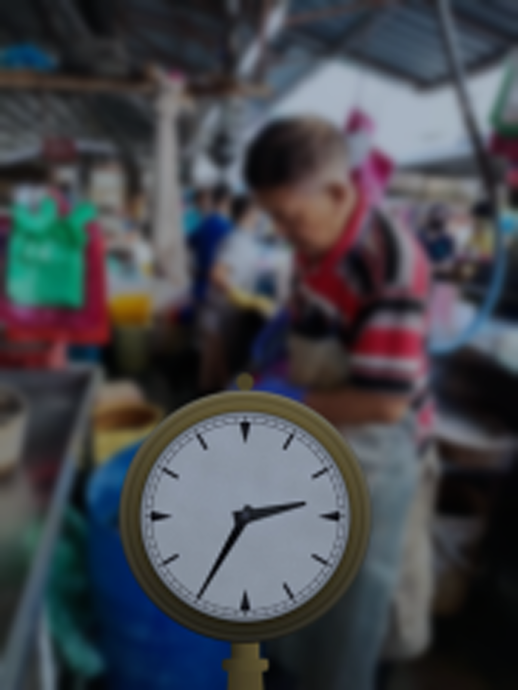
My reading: 2:35
